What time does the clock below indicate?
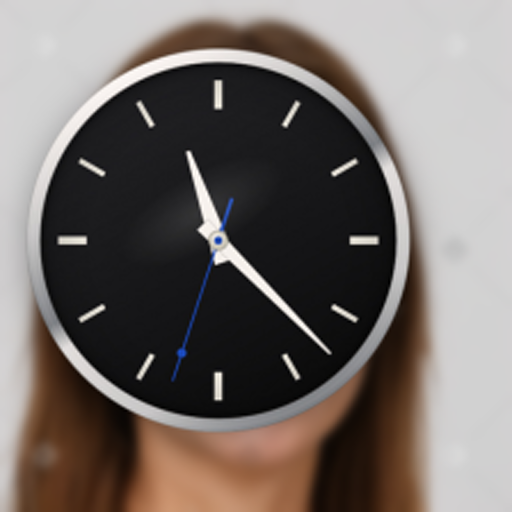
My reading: 11:22:33
